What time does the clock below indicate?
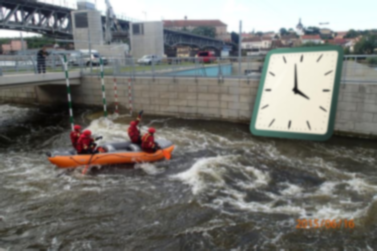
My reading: 3:58
